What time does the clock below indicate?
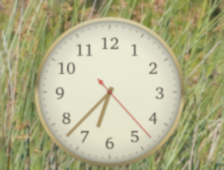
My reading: 6:37:23
